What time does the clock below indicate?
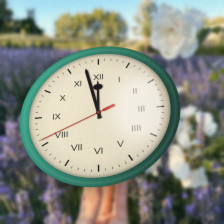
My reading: 11:57:41
